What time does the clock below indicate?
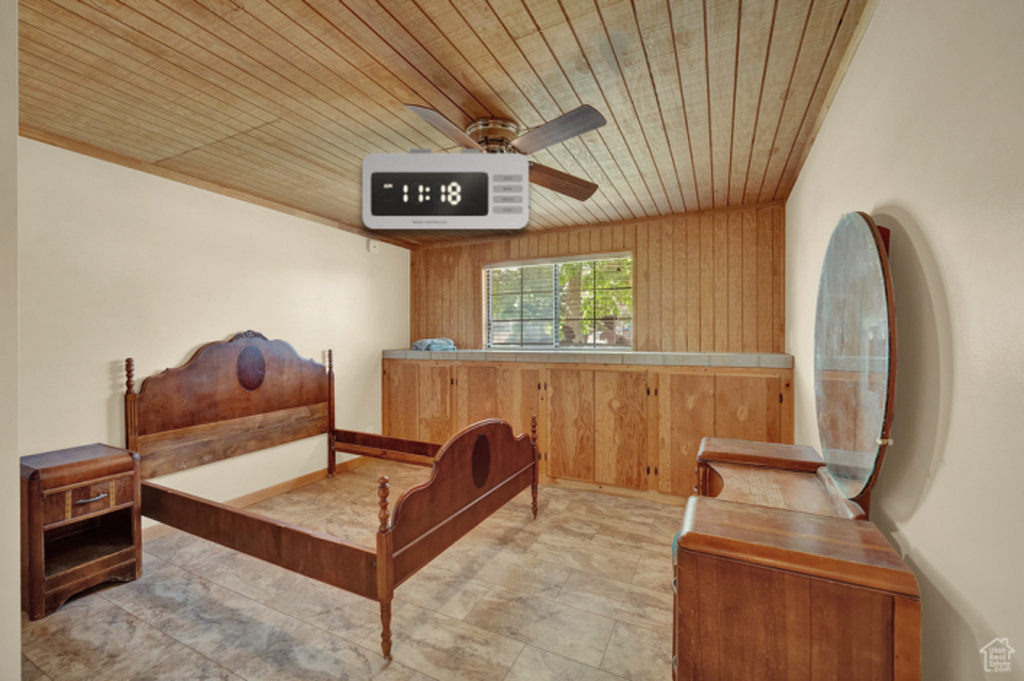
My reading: 11:18
